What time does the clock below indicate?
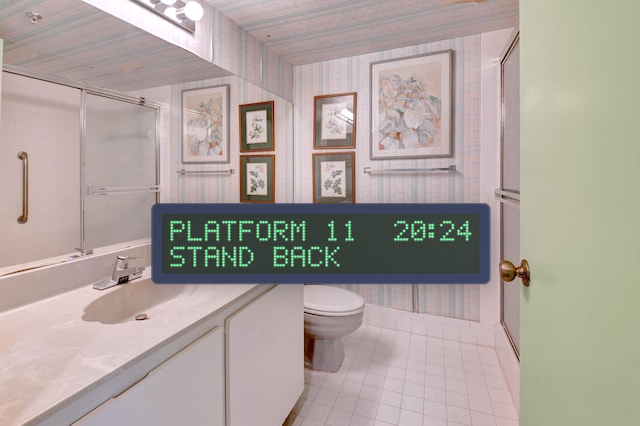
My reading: 20:24
